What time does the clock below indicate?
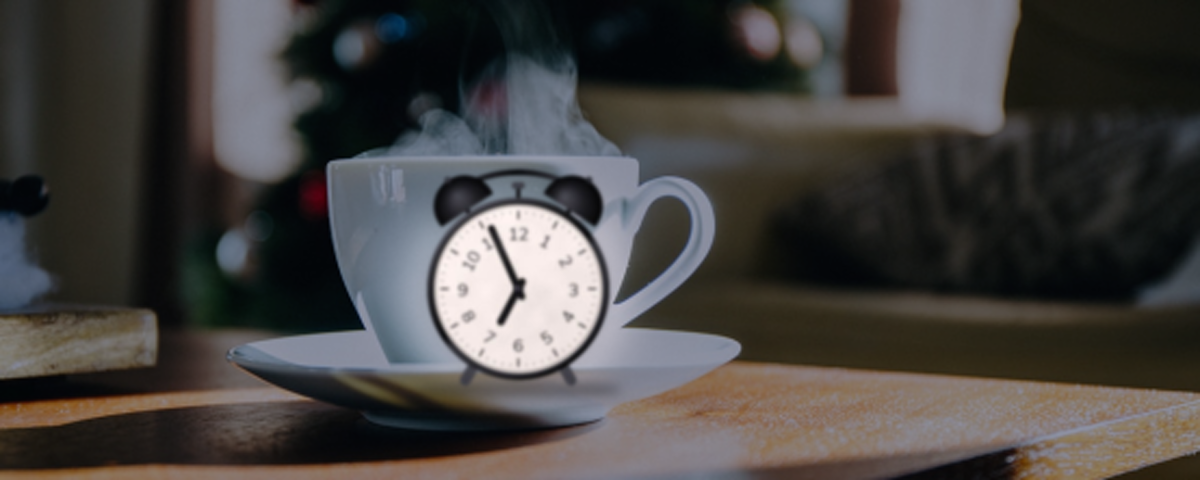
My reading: 6:56
